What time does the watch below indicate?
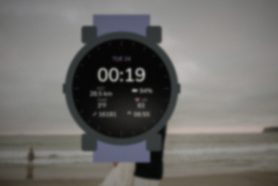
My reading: 0:19
